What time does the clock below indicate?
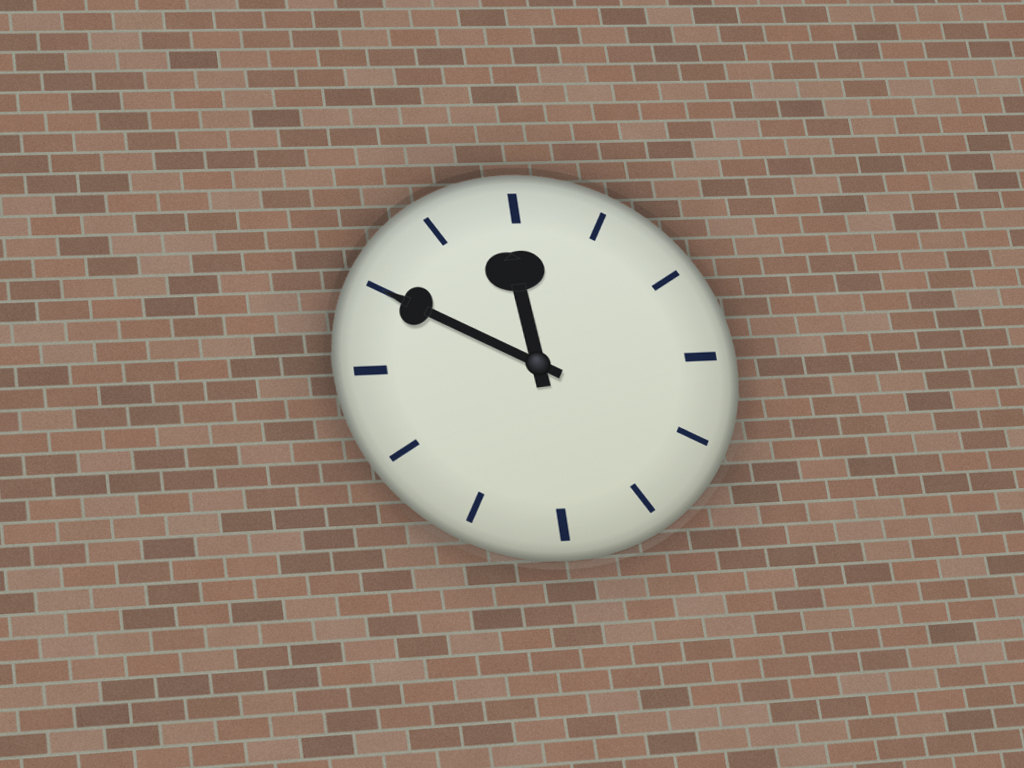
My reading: 11:50
